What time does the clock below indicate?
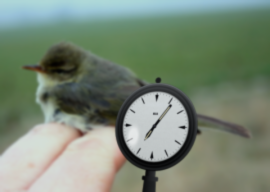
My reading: 7:06
